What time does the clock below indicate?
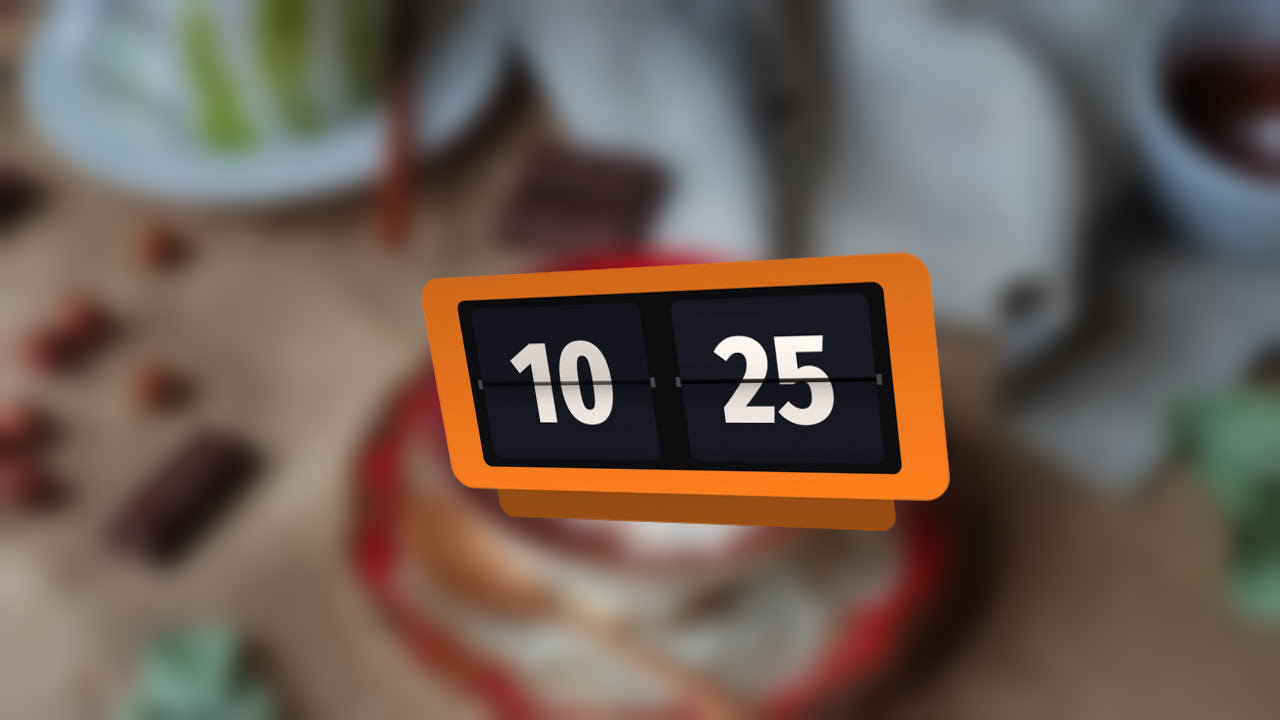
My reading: 10:25
